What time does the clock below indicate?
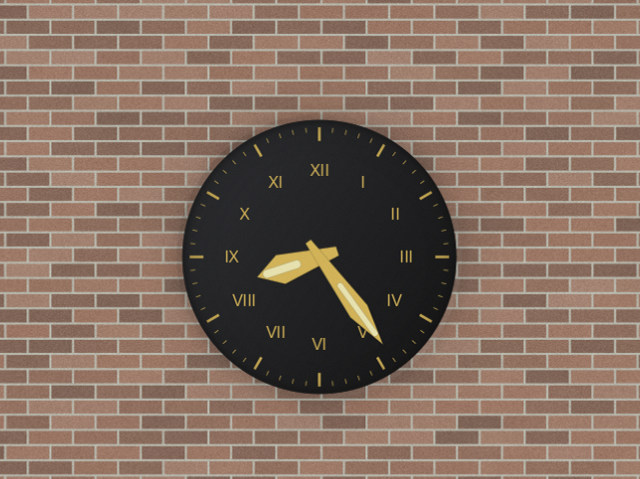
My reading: 8:24
